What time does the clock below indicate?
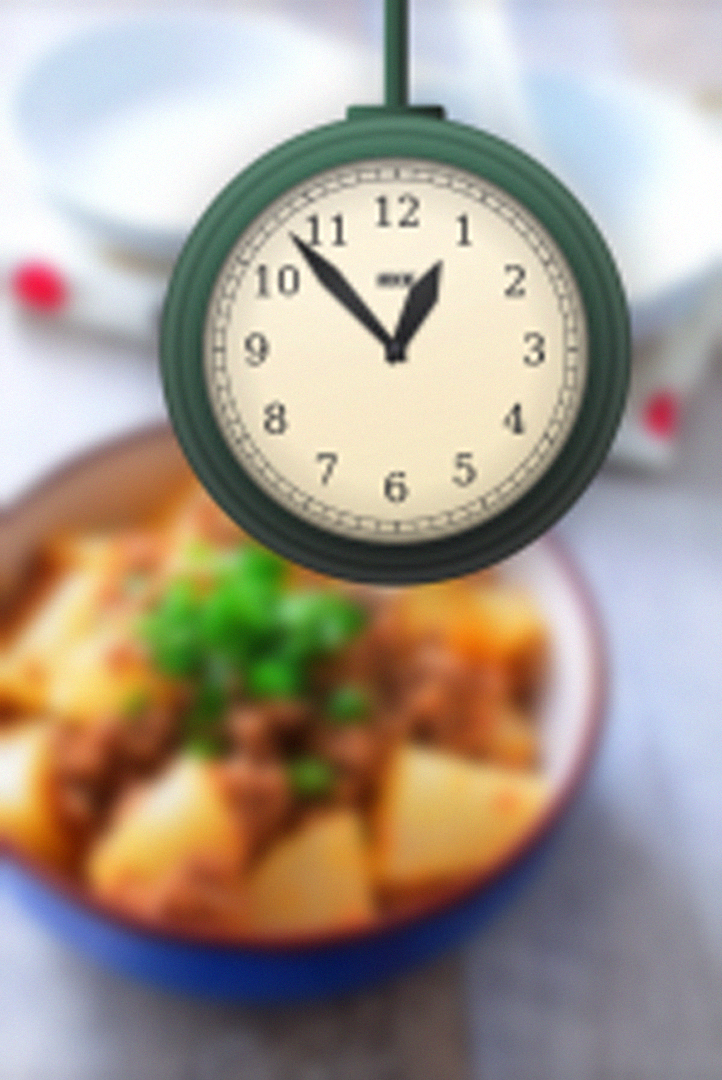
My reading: 12:53
